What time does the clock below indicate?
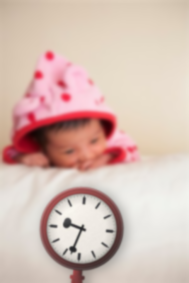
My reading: 9:33
